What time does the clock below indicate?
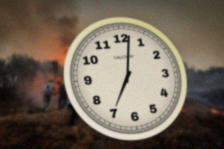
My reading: 7:02
